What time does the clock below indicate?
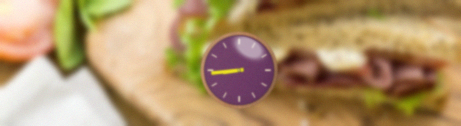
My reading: 8:44
